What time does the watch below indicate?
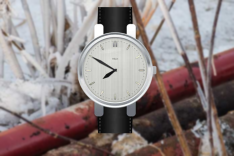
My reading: 7:50
